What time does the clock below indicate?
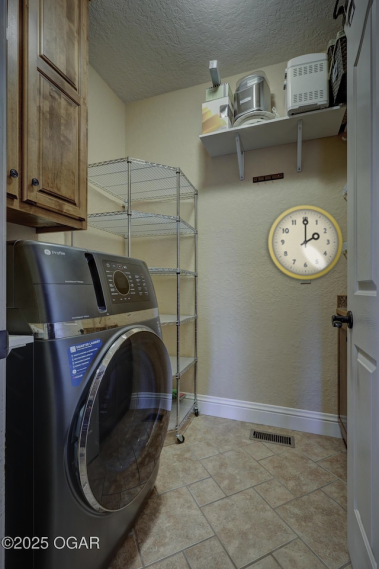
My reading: 2:00
